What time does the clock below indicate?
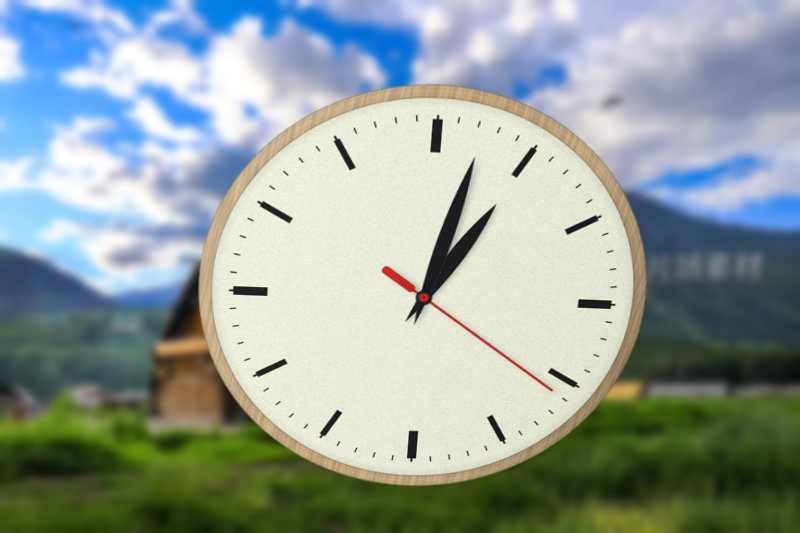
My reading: 1:02:21
